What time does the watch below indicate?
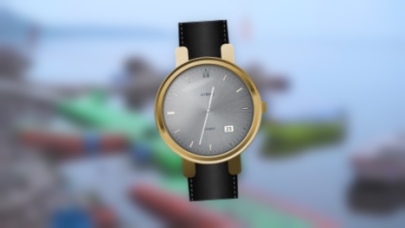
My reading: 12:33
